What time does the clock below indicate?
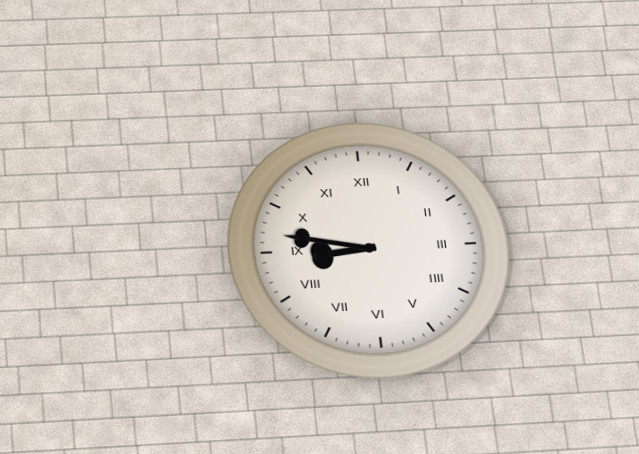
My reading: 8:47
